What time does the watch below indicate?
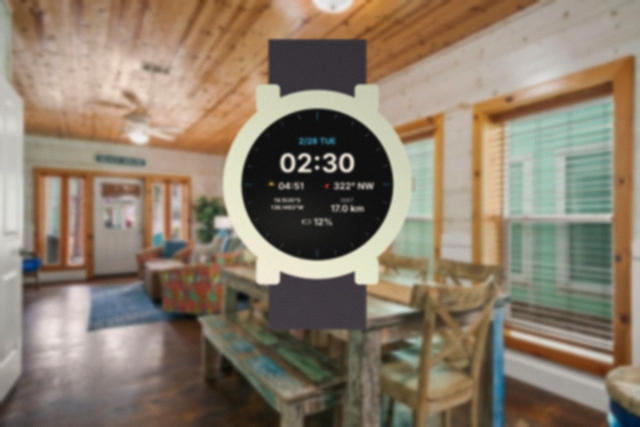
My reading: 2:30
